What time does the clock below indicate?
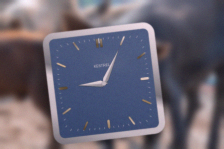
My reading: 9:05
